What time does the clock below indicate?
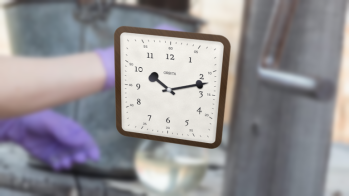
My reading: 10:12
